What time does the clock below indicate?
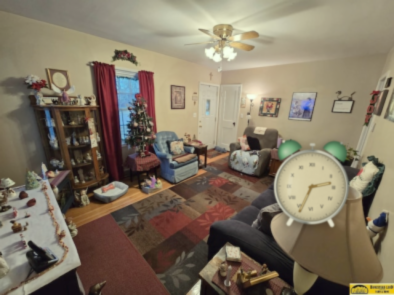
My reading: 2:34
